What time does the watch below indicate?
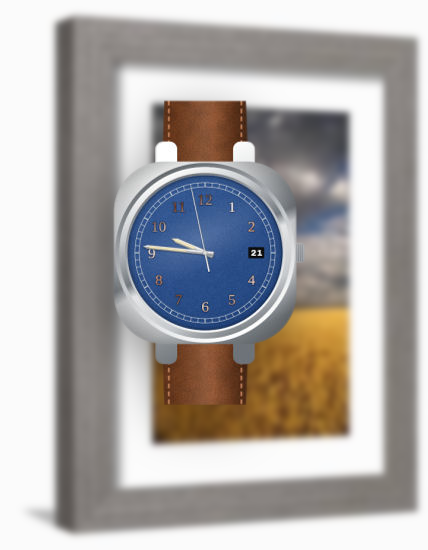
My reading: 9:45:58
